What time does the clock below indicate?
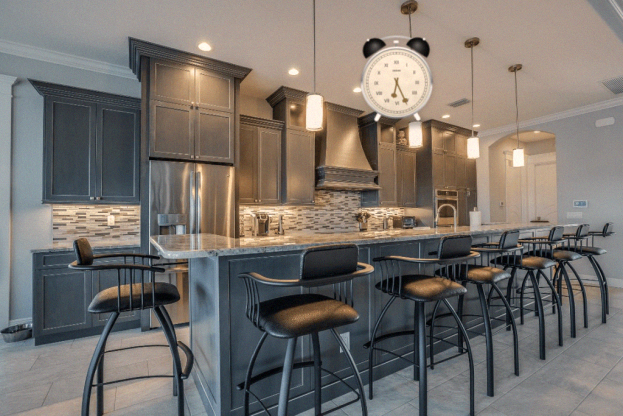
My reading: 6:26
